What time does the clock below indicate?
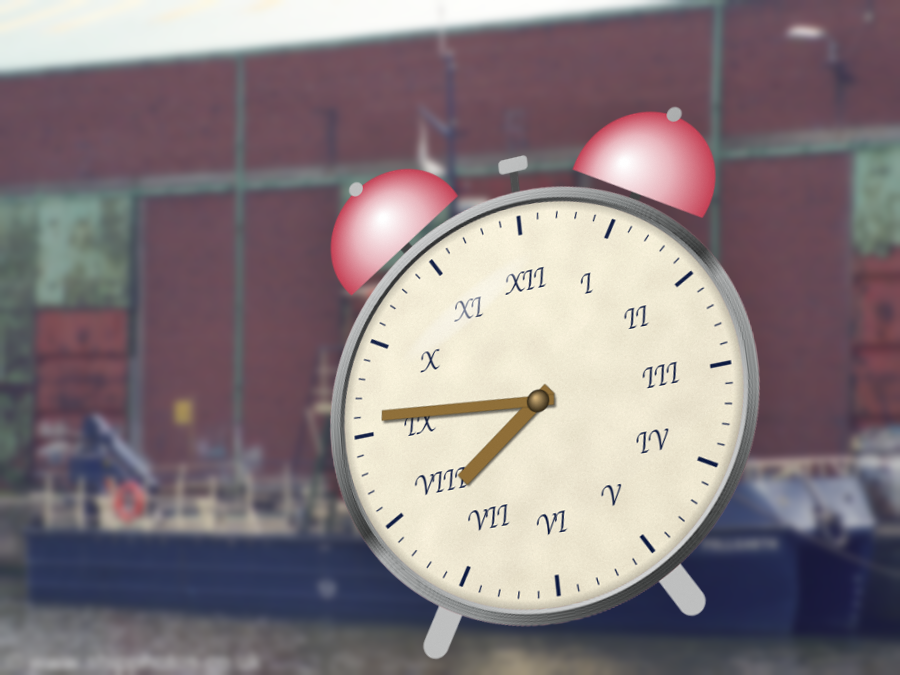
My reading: 7:46
